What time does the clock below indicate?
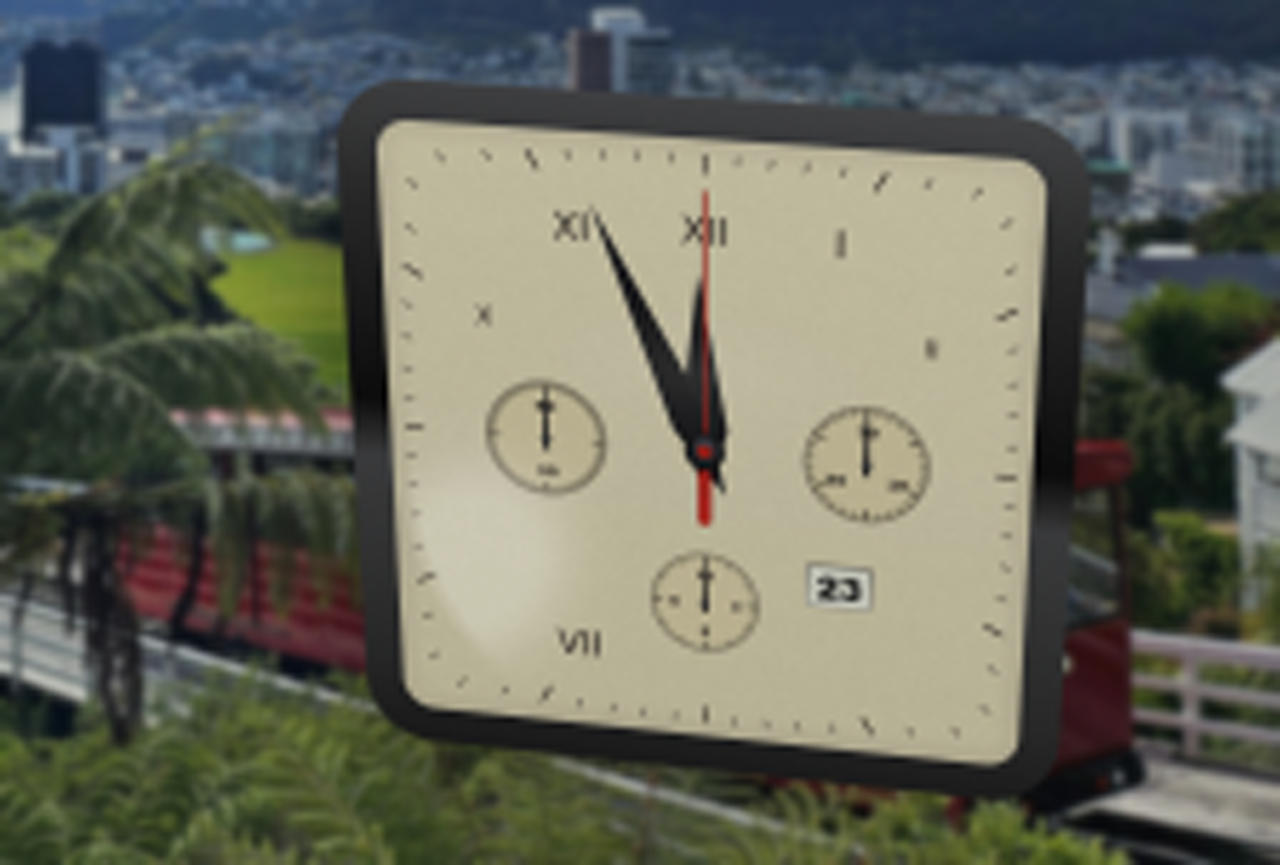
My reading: 11:56
